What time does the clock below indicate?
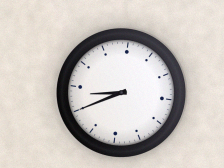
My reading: 8:40
